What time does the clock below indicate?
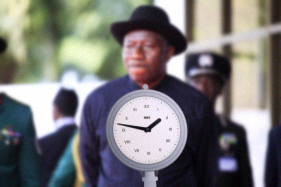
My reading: 1:47
